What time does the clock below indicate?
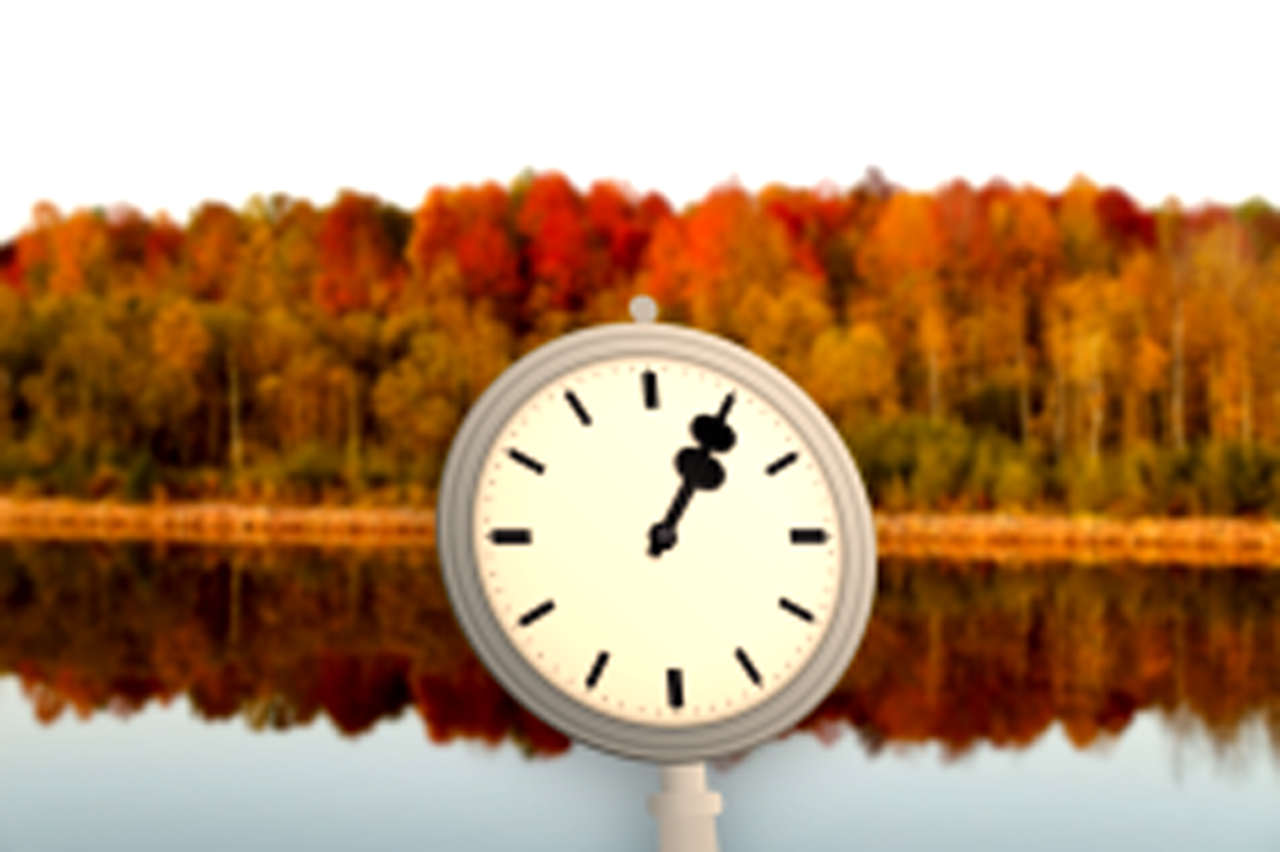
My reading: 1:05
